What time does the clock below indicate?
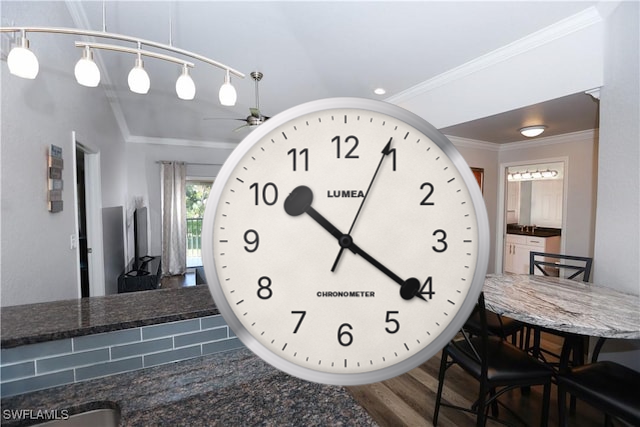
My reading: 10:21:04
